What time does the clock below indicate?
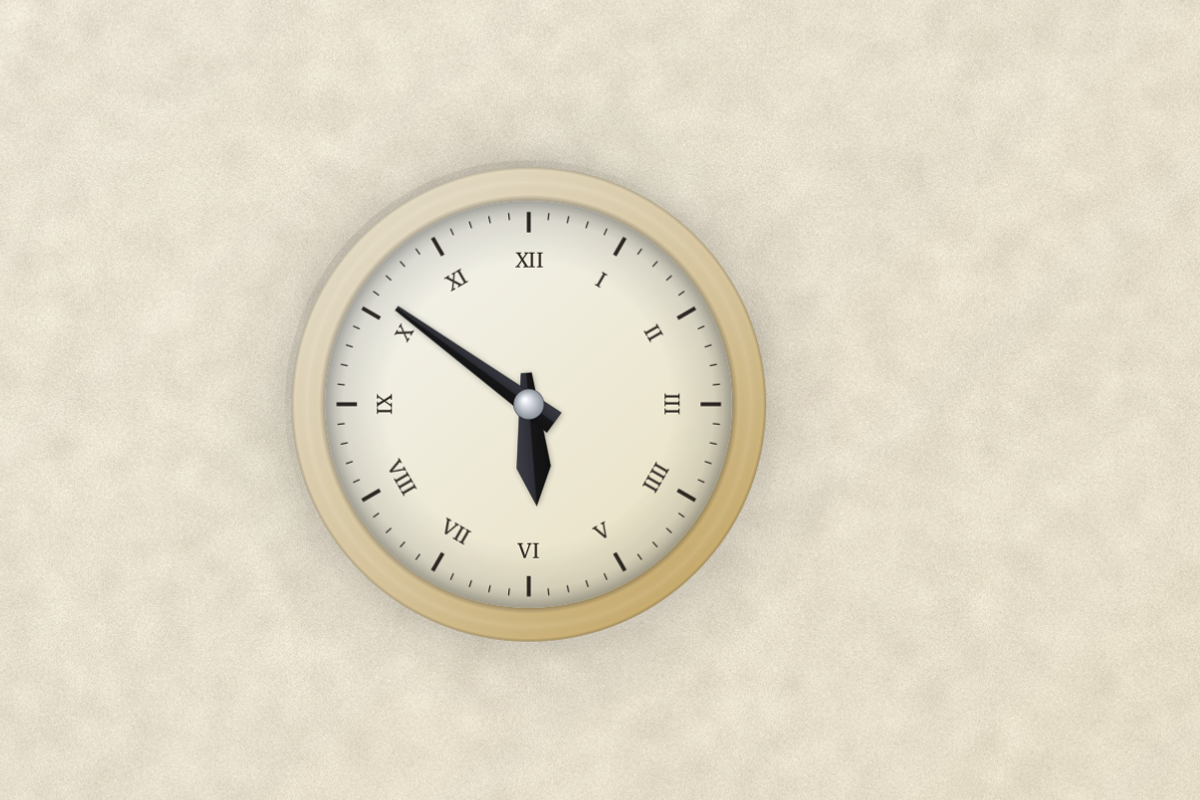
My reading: 5:51
